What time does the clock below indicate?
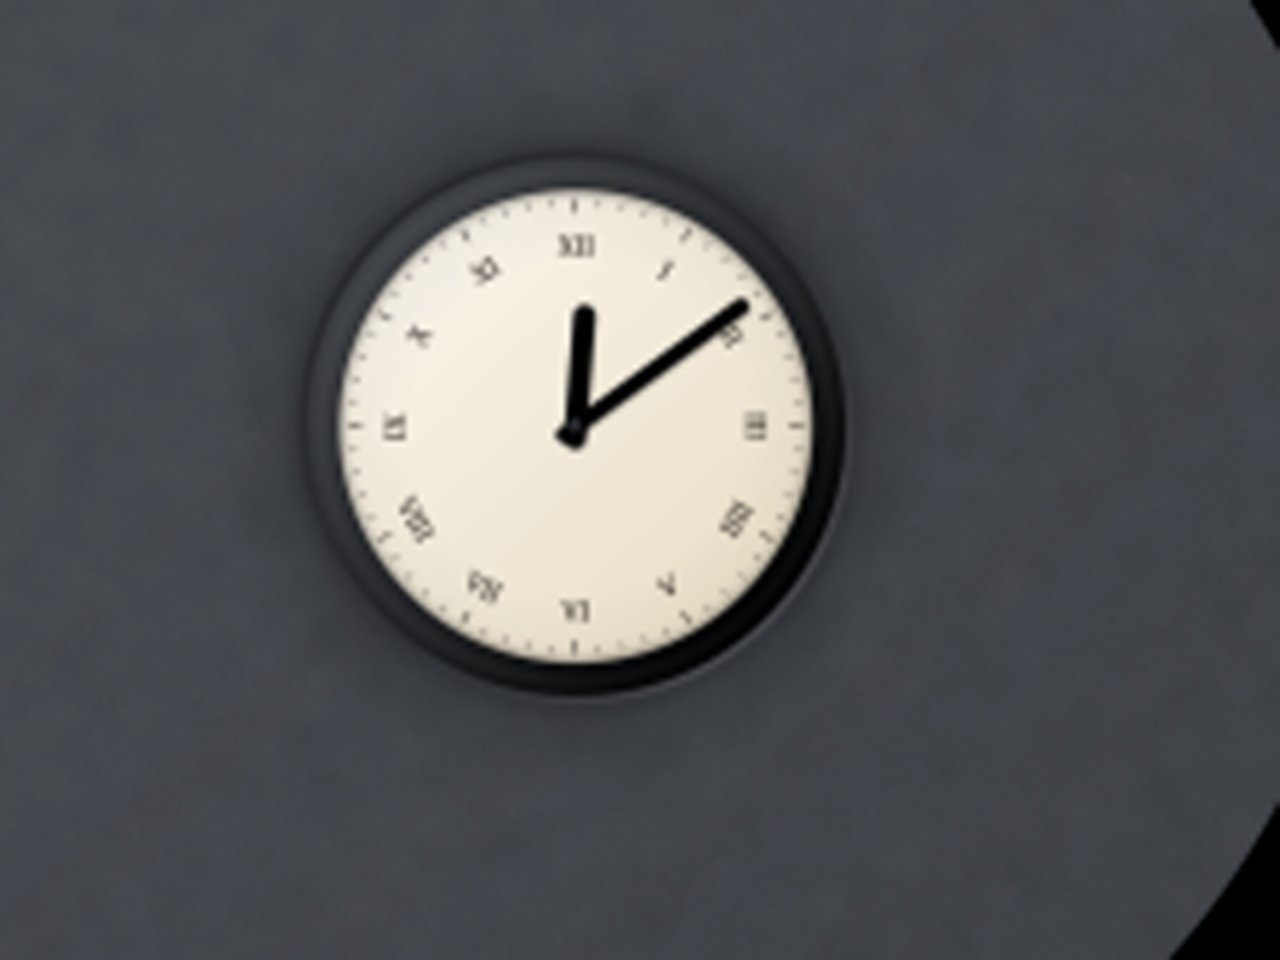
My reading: 12:09
